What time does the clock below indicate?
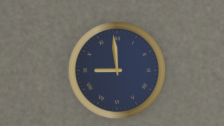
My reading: 8:59
